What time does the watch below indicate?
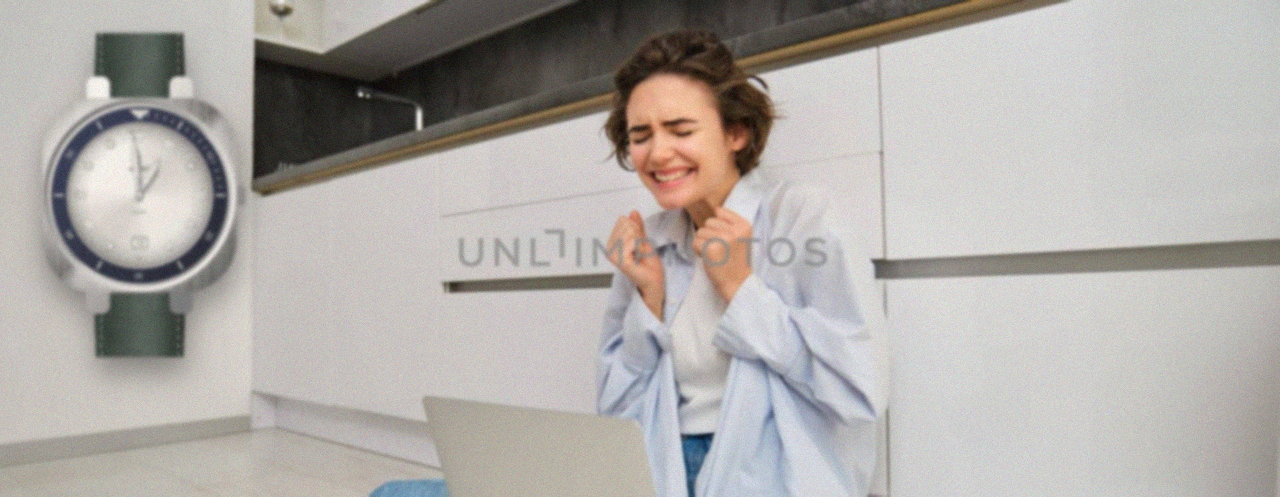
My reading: 12:59
